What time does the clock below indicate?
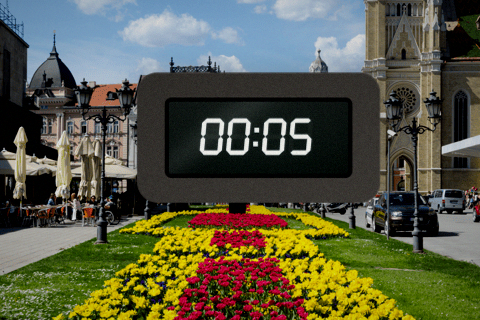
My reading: 0:05
